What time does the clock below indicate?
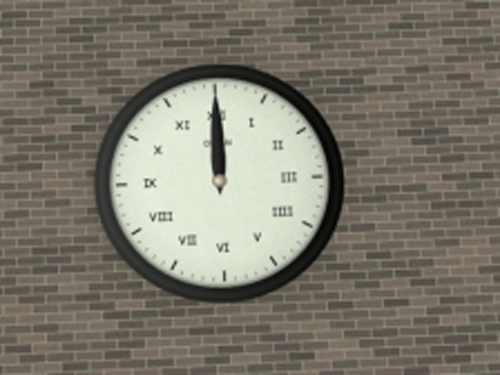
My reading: 12:00
